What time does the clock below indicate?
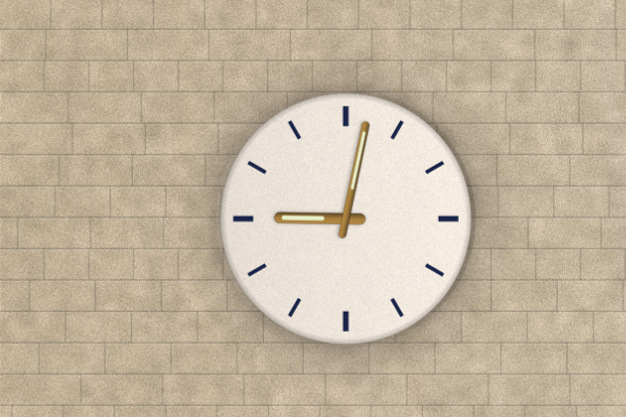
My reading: 9:02
